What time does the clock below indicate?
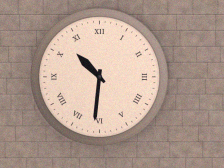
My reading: 10:31
